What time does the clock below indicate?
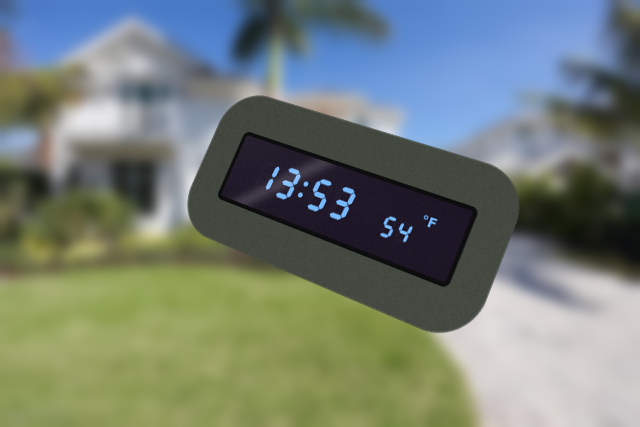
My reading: 13:53
